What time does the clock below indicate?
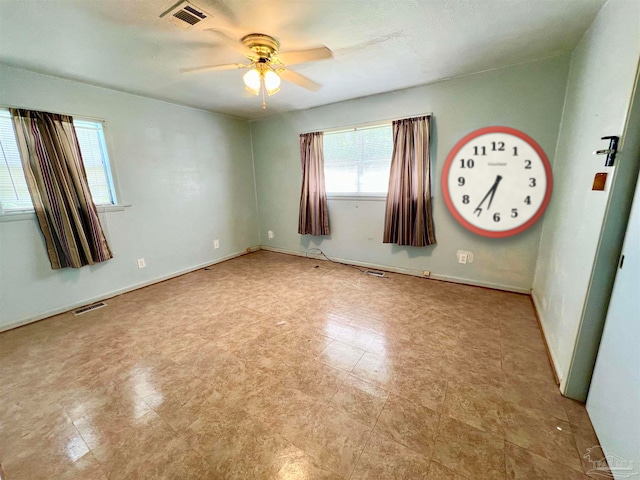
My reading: 6:36
